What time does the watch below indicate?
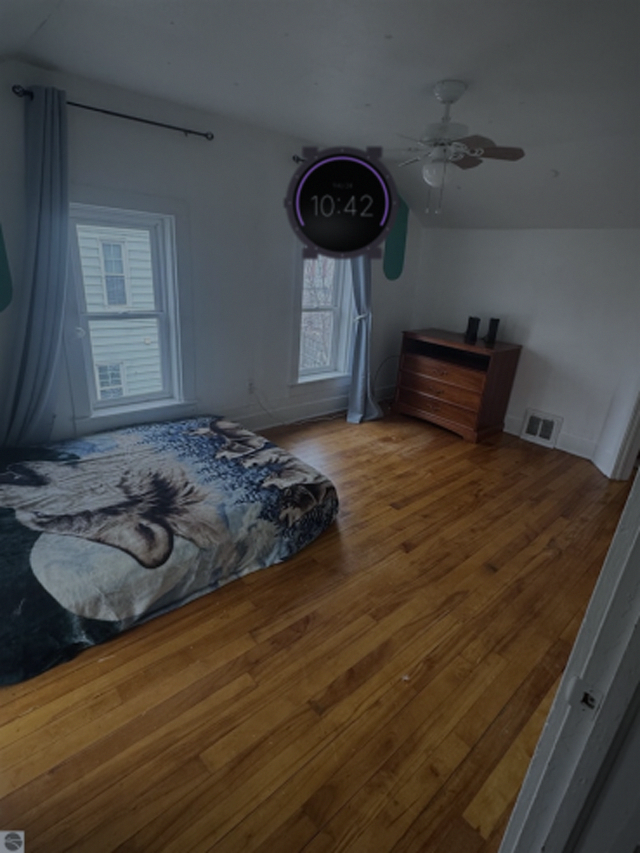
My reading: 10:42
